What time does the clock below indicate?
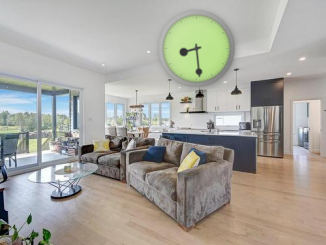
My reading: 8:29
